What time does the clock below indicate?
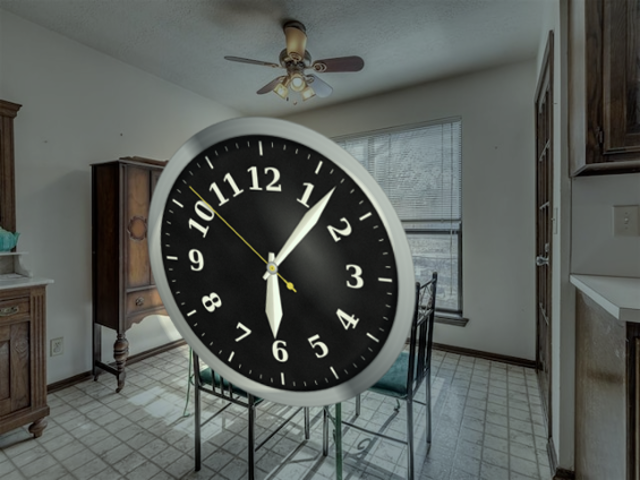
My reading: 6:06:52
